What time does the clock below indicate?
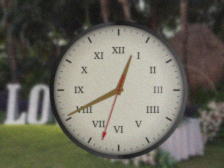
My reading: 12:40:33
